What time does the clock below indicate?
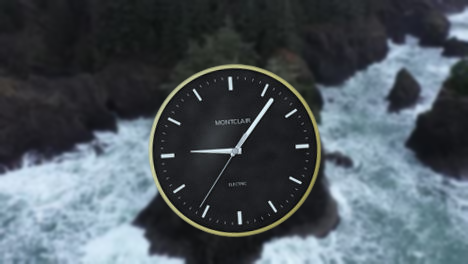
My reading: 9:06:36
